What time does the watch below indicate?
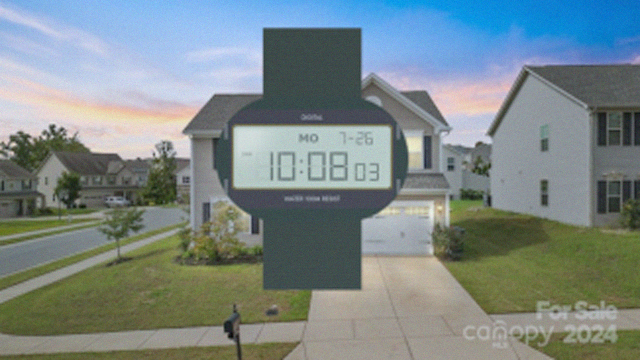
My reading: 10:08:03
